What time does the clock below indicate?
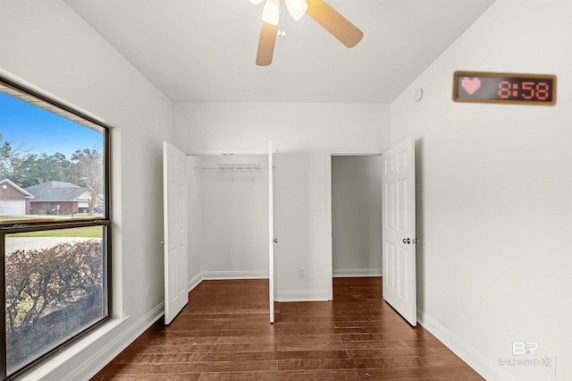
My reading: 8:58
